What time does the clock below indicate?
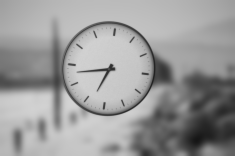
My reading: 6:43
